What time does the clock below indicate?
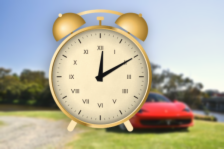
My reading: 12:10
